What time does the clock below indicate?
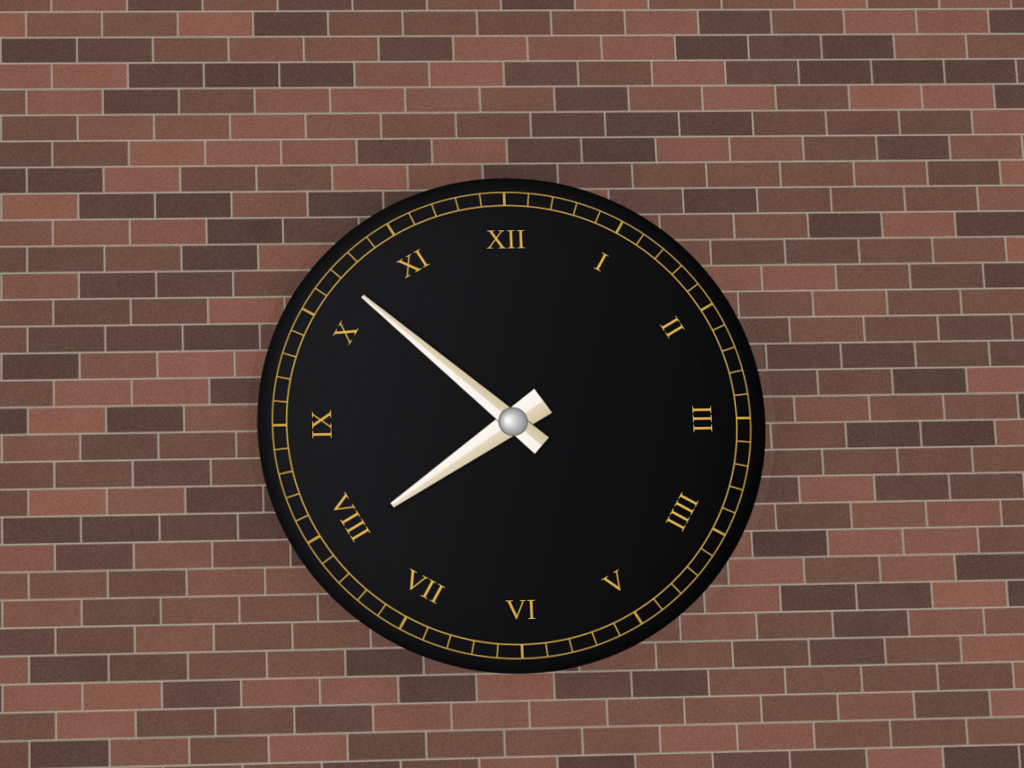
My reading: 7:52
